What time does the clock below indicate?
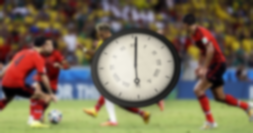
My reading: 6:01
